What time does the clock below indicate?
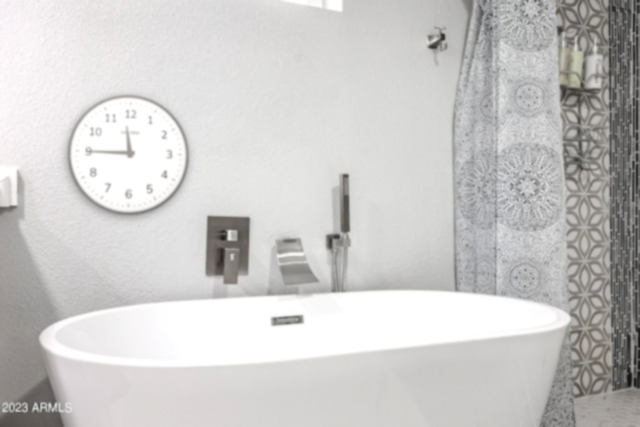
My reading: 11:45
